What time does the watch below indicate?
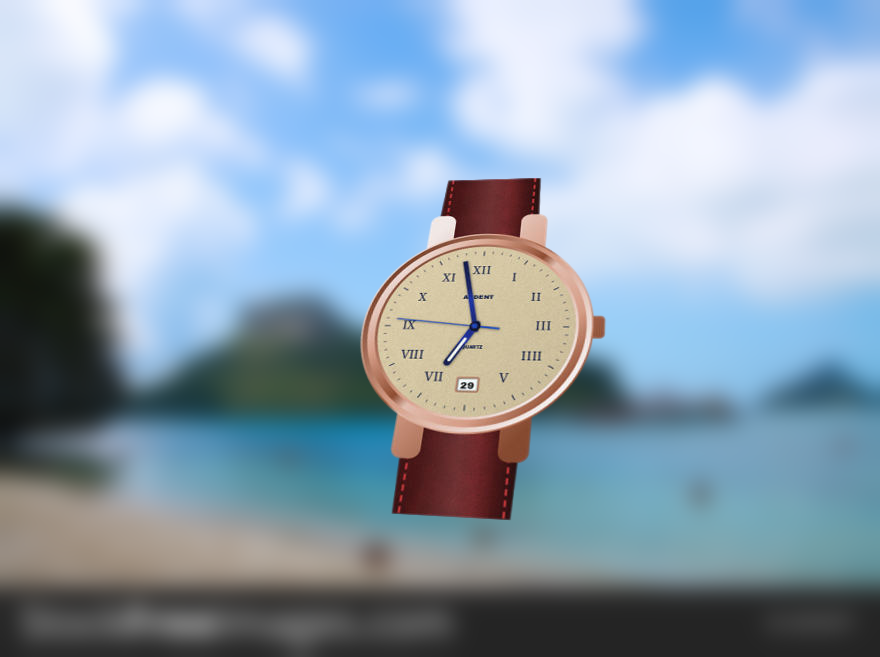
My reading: 6:57:46
